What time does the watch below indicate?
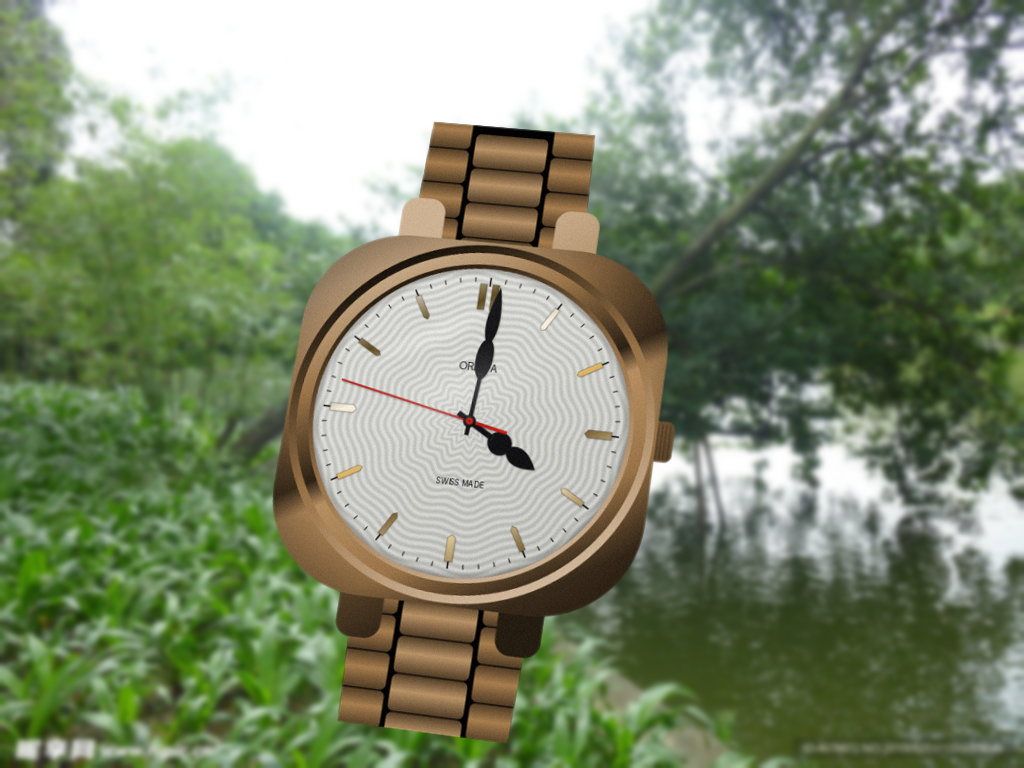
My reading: 4:00:47
